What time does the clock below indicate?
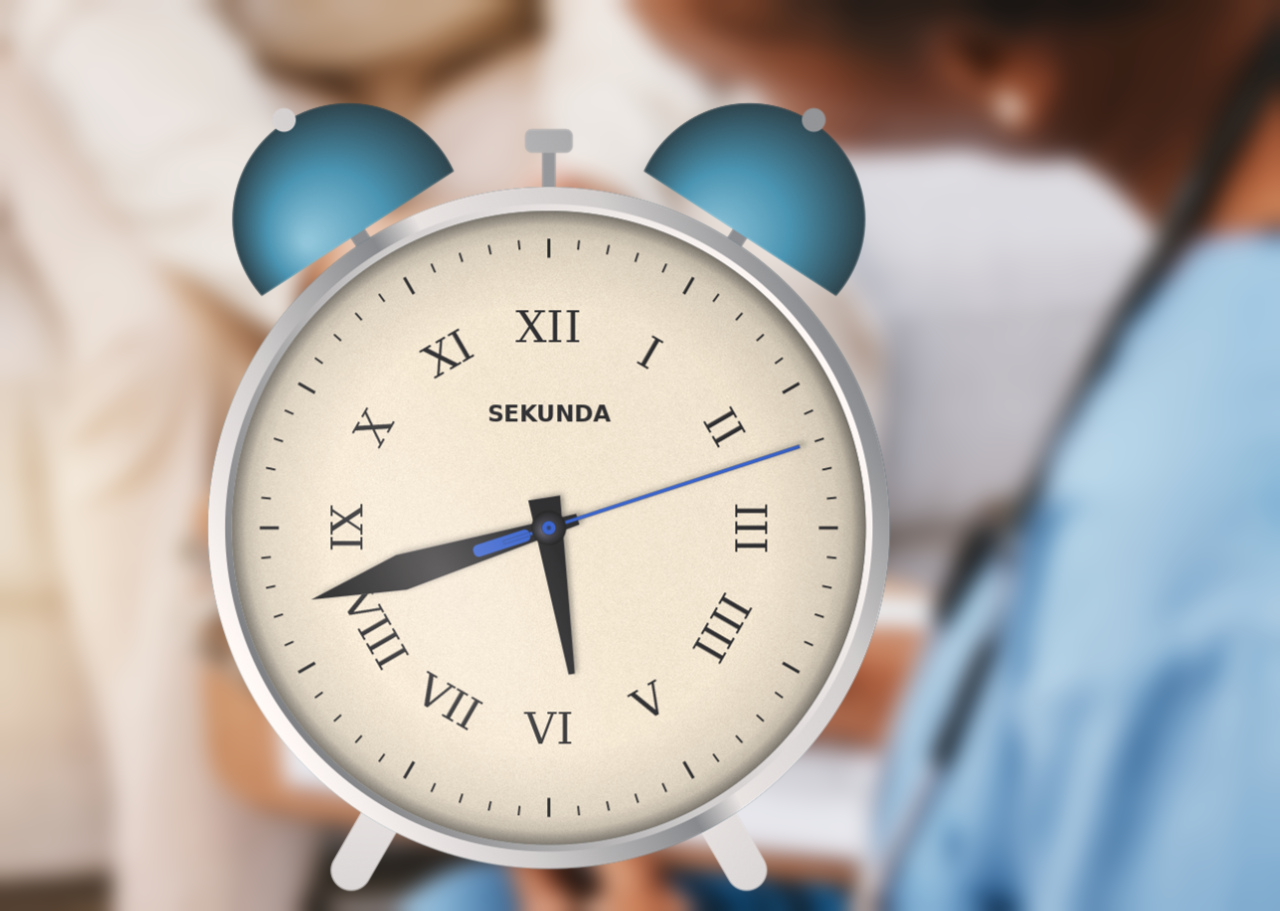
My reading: 5:42:12
